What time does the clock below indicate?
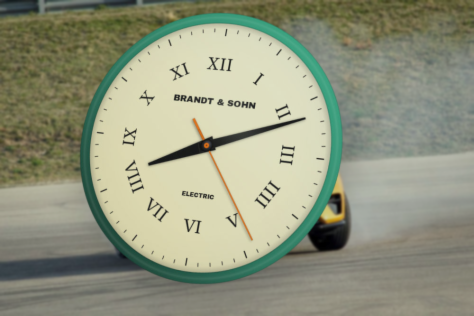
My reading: 8:11:24
